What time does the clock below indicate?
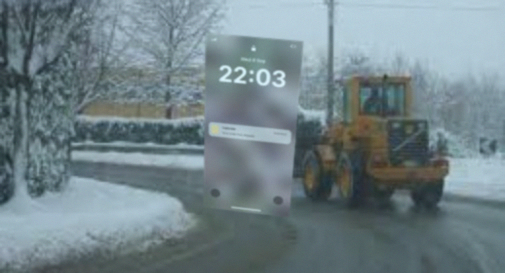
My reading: 22:03
